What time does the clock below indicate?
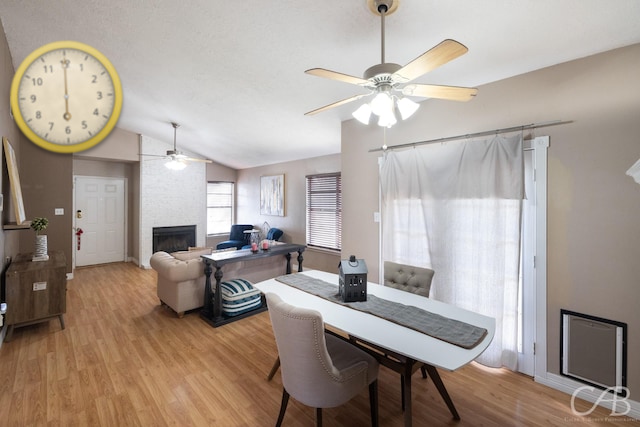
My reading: 6:00
